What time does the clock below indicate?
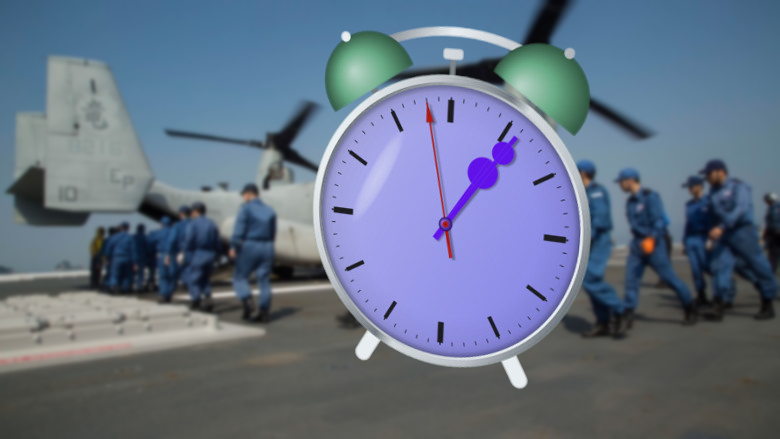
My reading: 1:05:58
